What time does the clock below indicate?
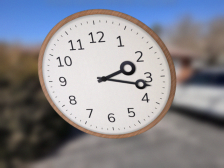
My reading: 2:17
